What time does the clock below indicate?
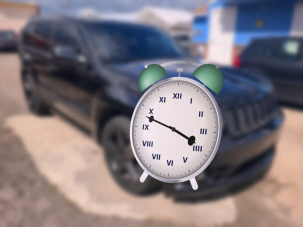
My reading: 3:48
